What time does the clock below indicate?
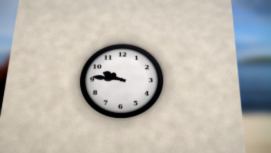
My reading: 9:46
